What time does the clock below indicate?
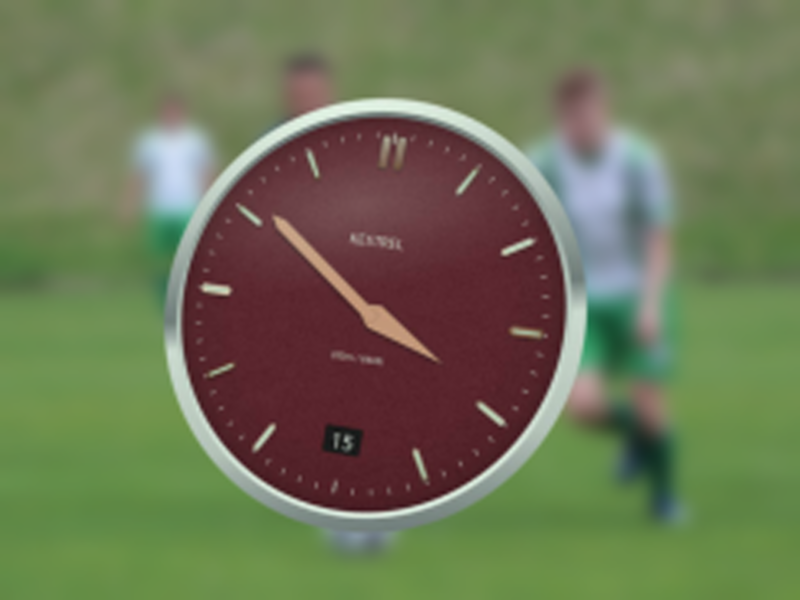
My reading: 3:51
